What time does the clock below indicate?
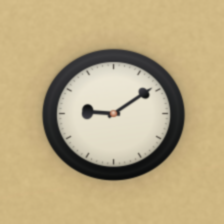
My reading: 9:09
